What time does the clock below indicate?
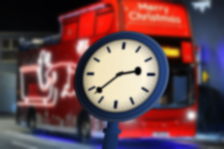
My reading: 2:38
